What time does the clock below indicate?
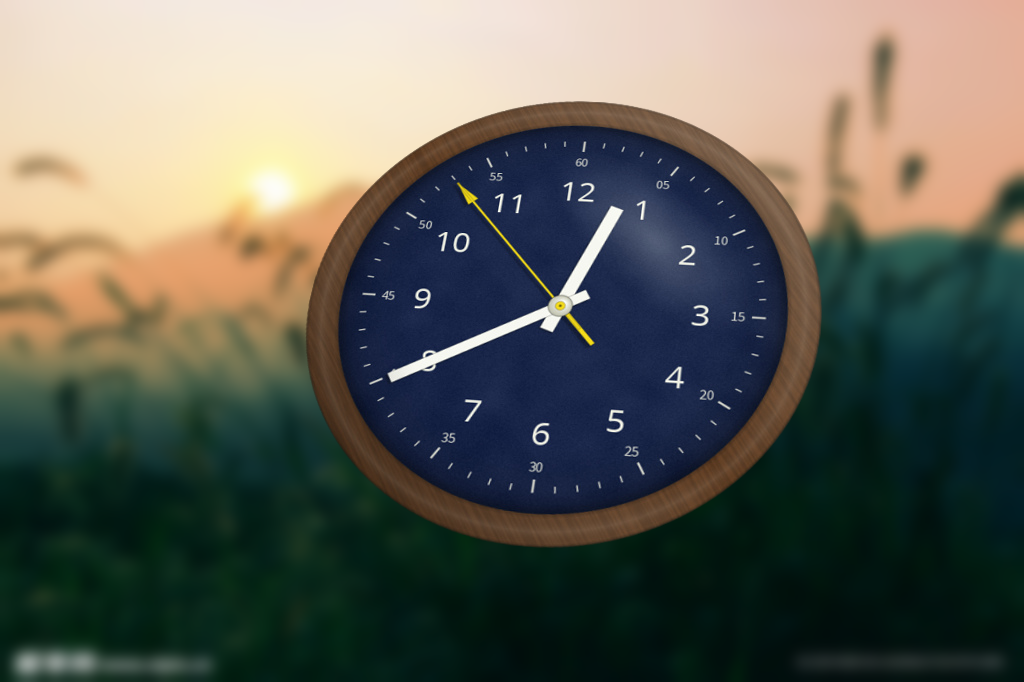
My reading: 12:39:53
